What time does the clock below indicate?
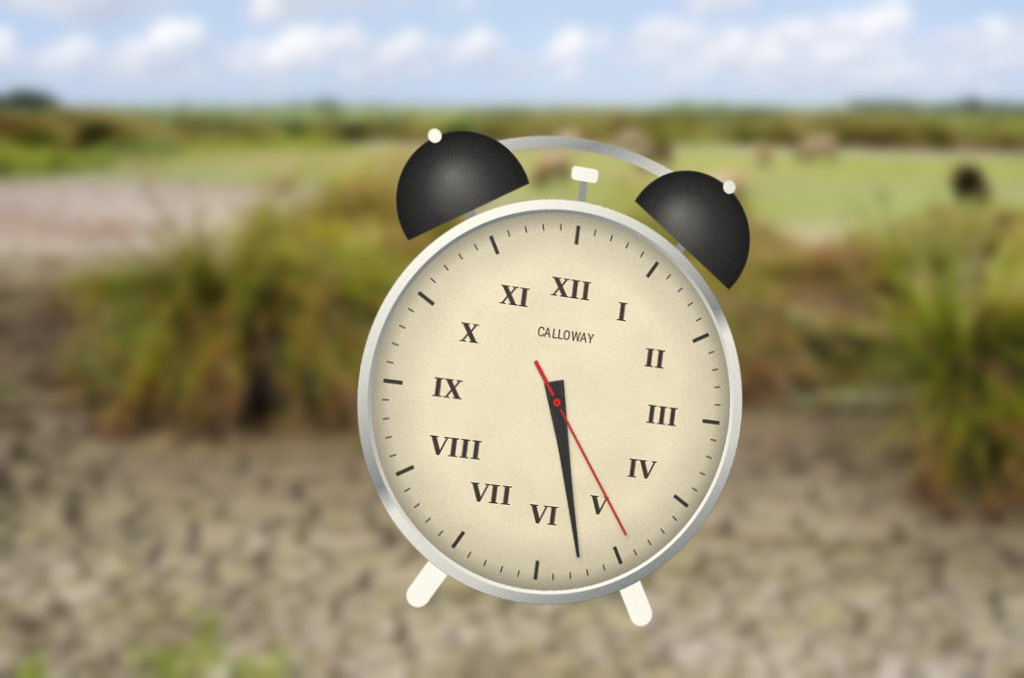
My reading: 5:27:24
